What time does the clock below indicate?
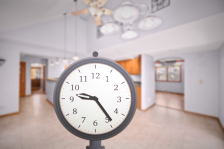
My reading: 9:24
